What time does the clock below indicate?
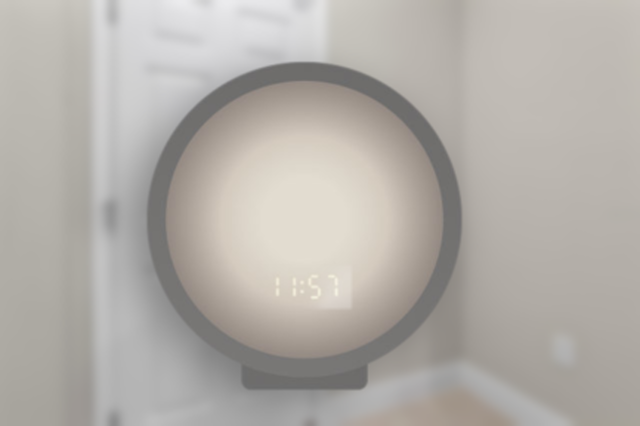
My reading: 11:57
